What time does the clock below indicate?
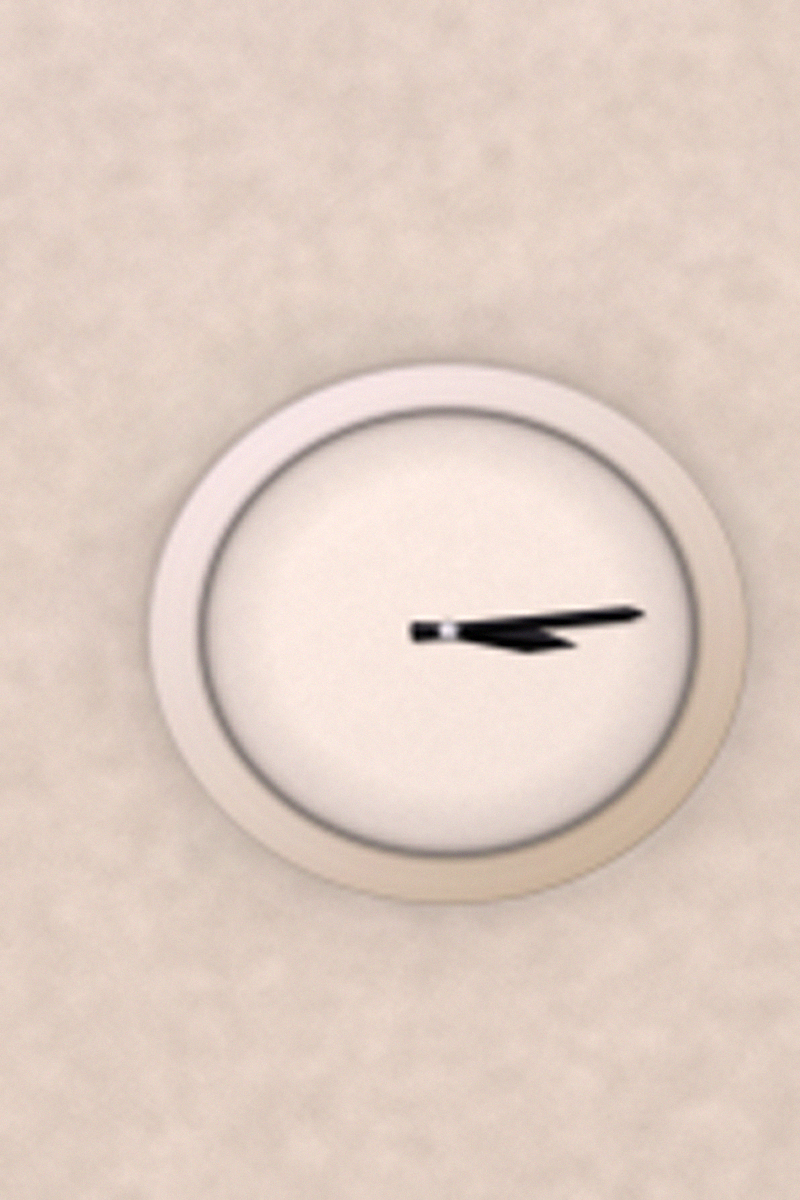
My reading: 3:14
